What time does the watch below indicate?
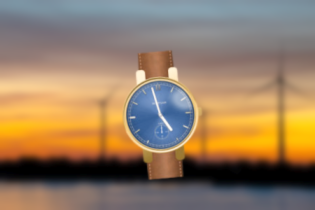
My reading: 4:58
